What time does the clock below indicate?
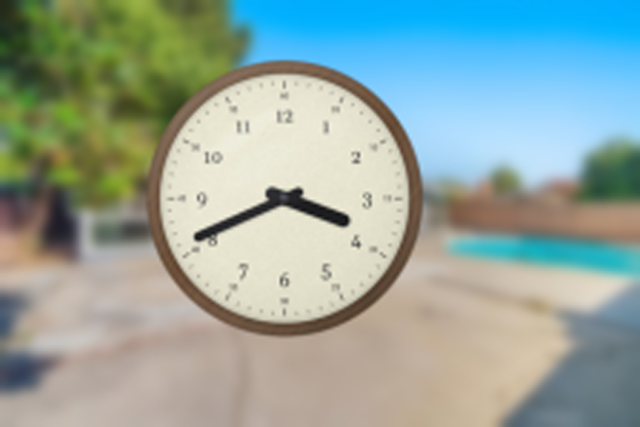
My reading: 3:41
